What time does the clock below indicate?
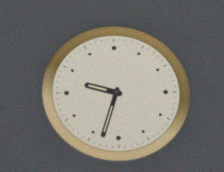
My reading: 9:33
